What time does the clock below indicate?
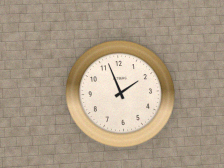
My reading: 1:57
